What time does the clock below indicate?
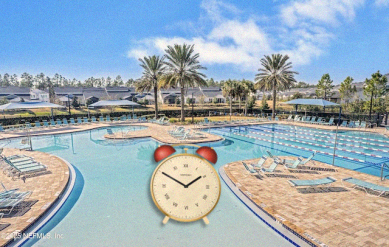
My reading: 1:50
